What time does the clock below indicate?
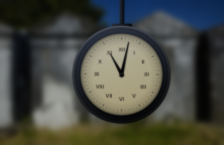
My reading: 11:02
